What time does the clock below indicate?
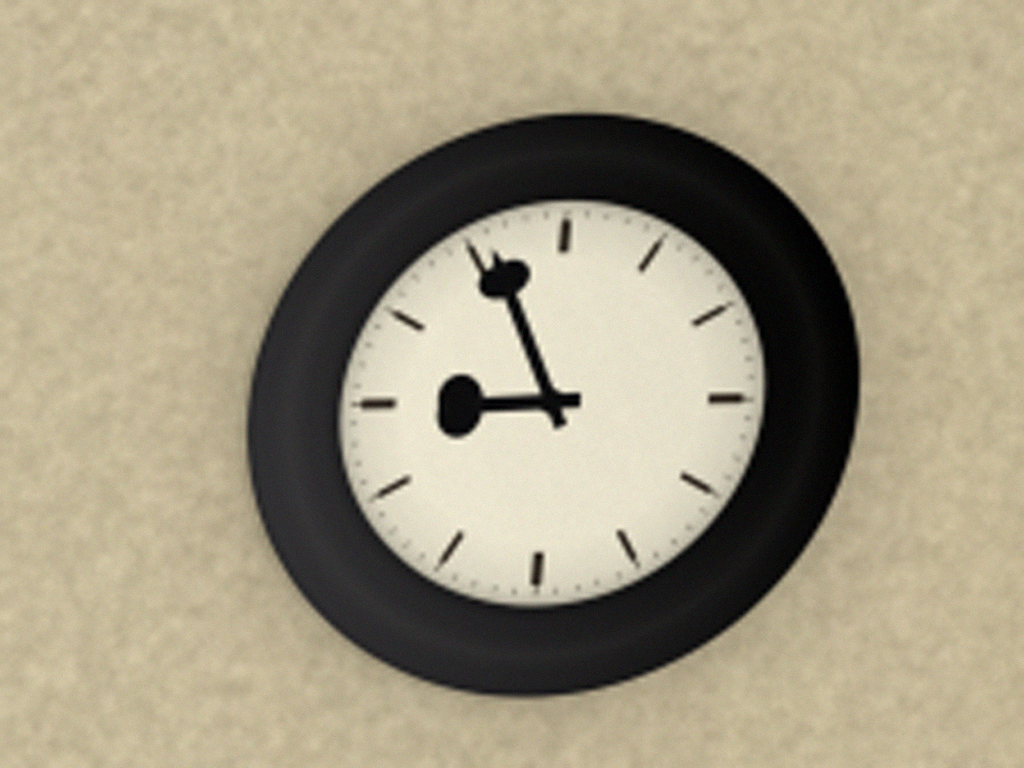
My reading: 8:56
